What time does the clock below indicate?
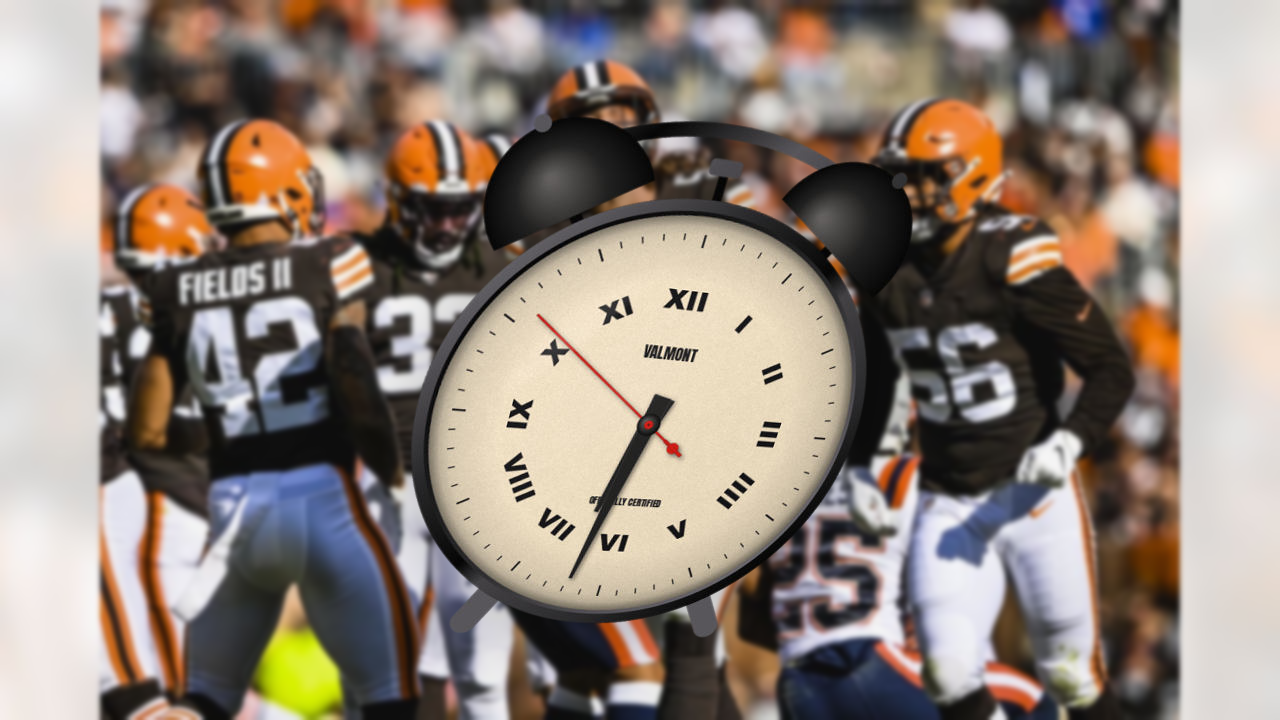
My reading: 6:31:51
